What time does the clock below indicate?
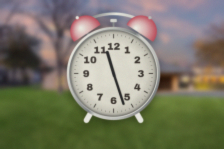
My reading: 11:27
